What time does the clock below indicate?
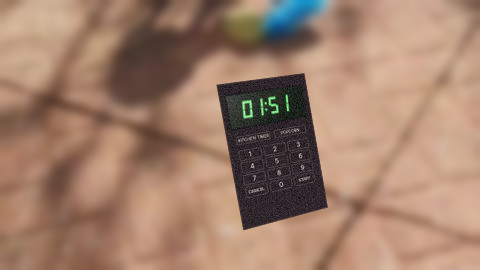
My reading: 1:51
